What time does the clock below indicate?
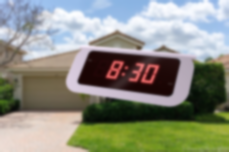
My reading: 8:30
